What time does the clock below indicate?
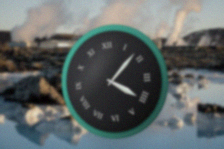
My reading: 4:08
